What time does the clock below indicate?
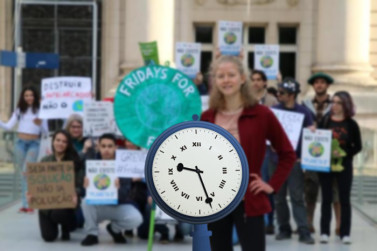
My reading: 9:27
